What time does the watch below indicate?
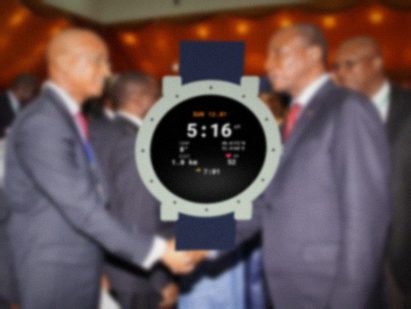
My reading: 5:16
